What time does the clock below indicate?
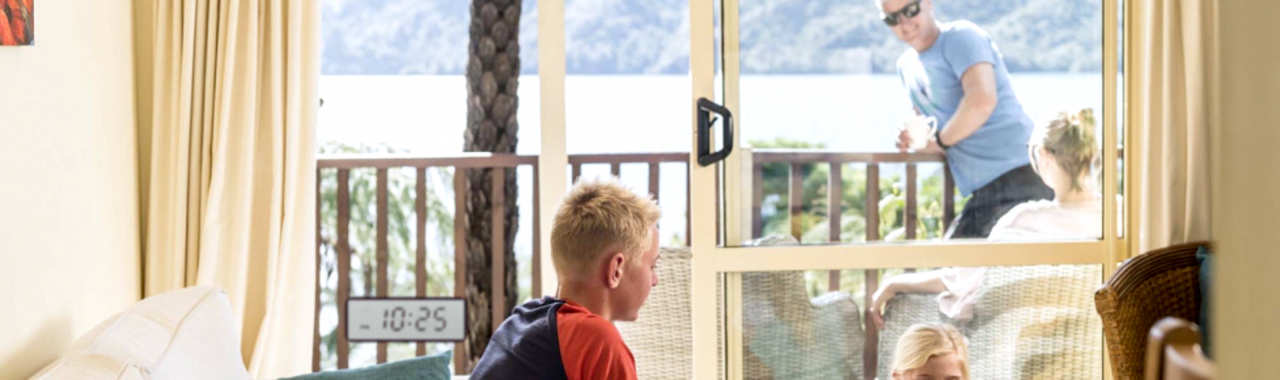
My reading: 10:25
